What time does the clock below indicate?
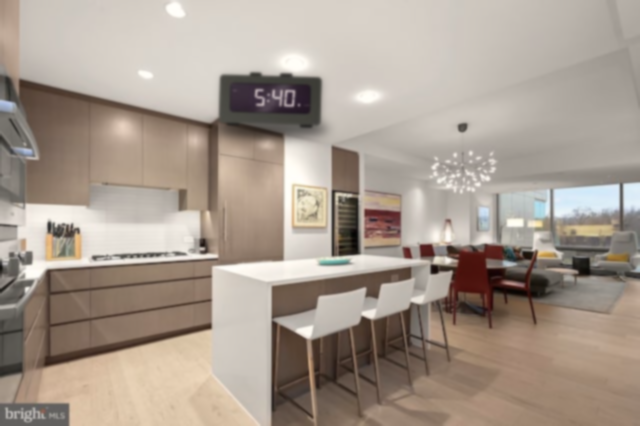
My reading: 5:40
